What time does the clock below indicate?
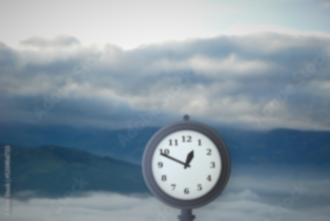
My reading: 12:49
